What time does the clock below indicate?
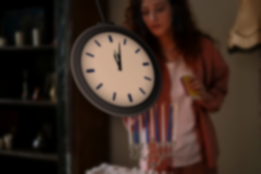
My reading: 12:03
